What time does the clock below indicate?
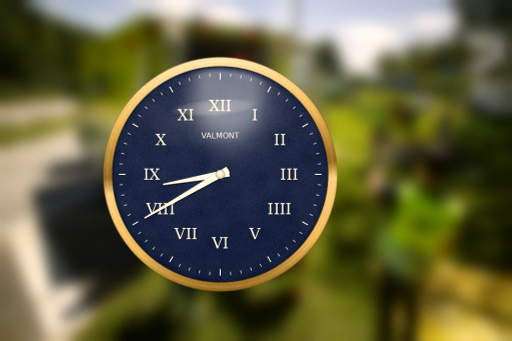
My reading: 8:40
